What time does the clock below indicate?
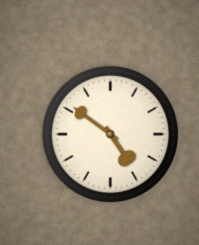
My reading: 4:51
